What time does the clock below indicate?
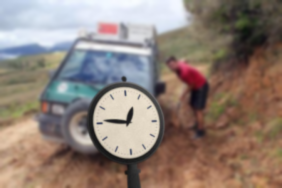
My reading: 12:46
